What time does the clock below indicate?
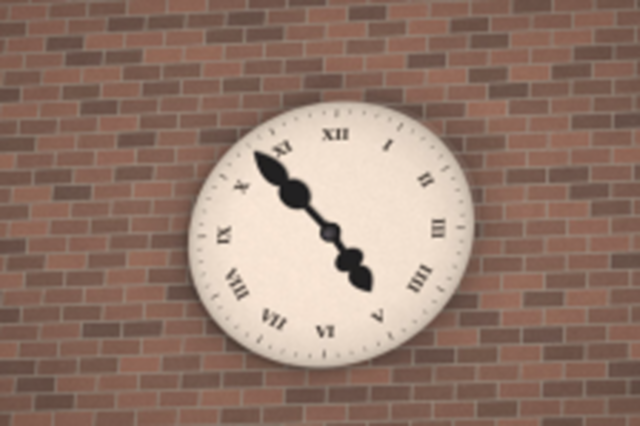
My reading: 4:53
